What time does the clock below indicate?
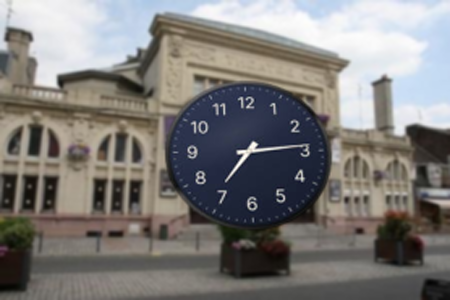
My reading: 7:14
